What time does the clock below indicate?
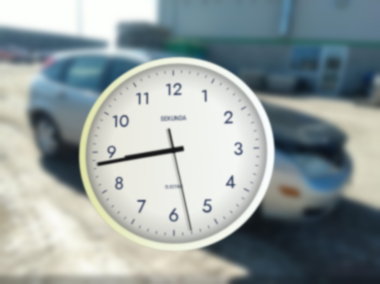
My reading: 8:43:28
